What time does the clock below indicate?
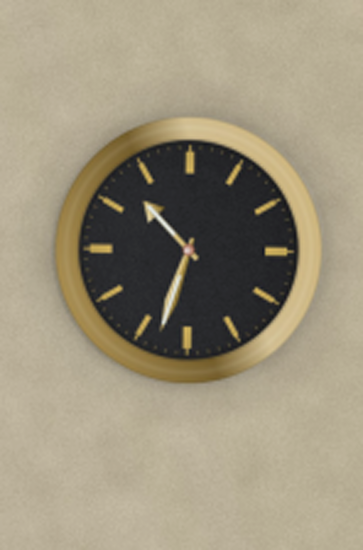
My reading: 10:33
